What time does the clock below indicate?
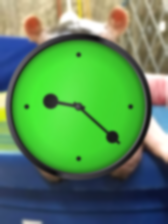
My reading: 9:22
